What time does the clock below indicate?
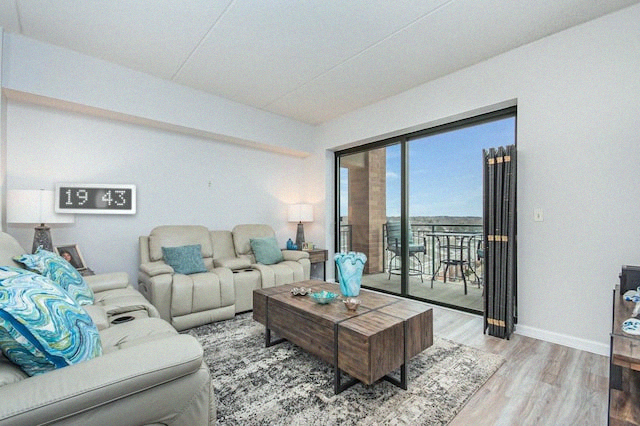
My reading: 19:43
